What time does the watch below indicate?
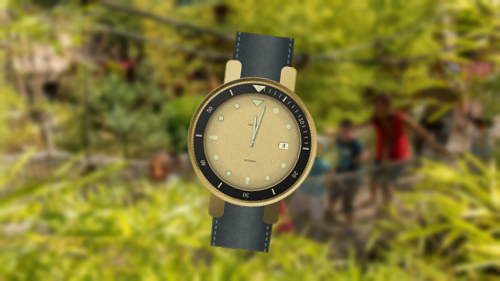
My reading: 12:02
